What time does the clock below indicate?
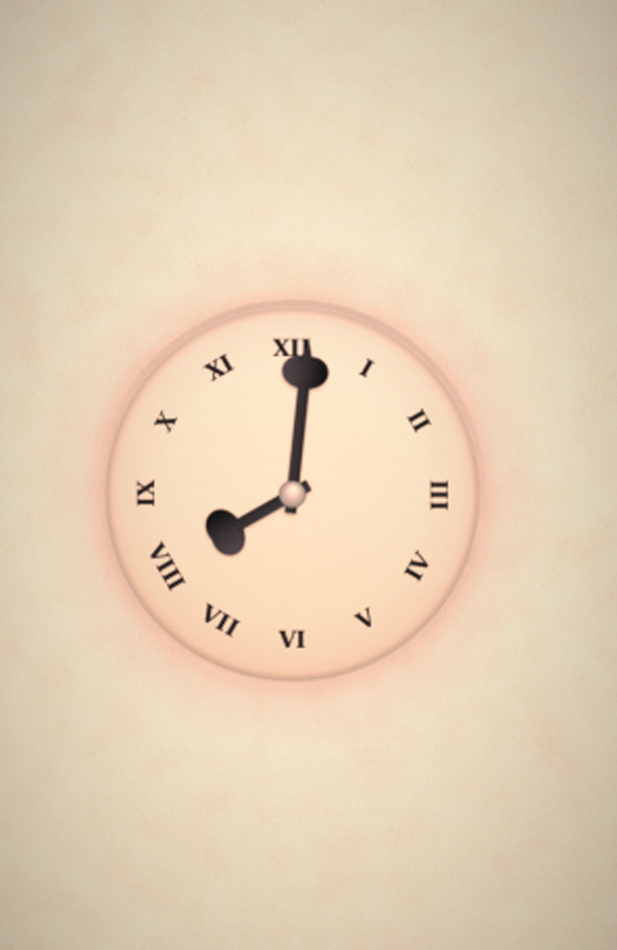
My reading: 8:01
